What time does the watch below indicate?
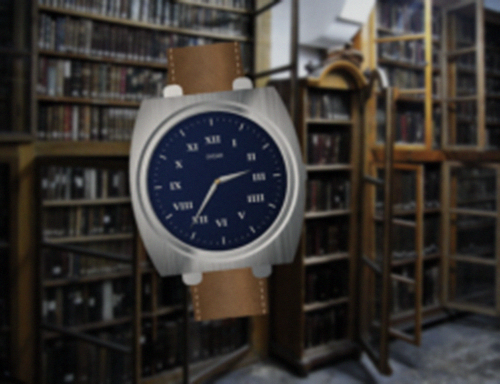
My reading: 2:36
